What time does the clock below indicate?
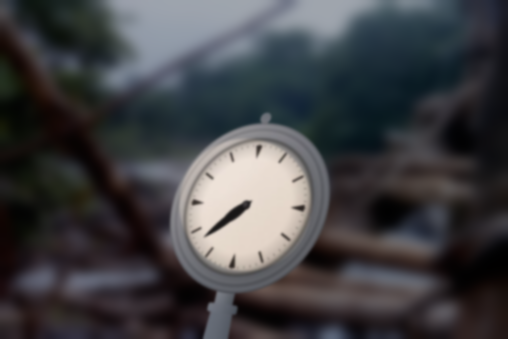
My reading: 7:38
